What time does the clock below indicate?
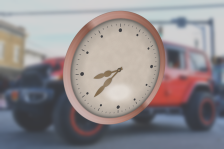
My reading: 8:38
